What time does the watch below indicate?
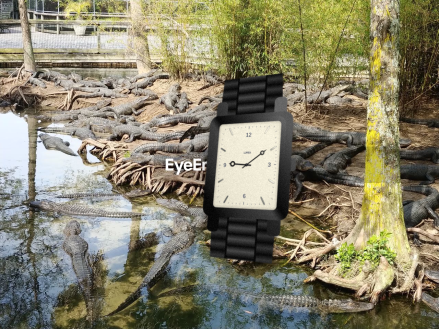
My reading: 9:09
